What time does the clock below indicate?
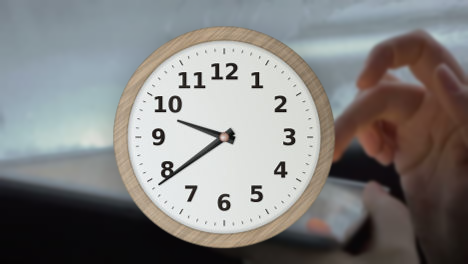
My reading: 9:39
